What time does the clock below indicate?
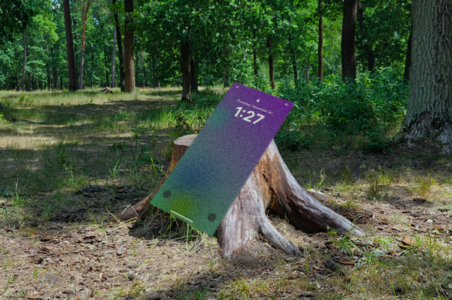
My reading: 1:27
